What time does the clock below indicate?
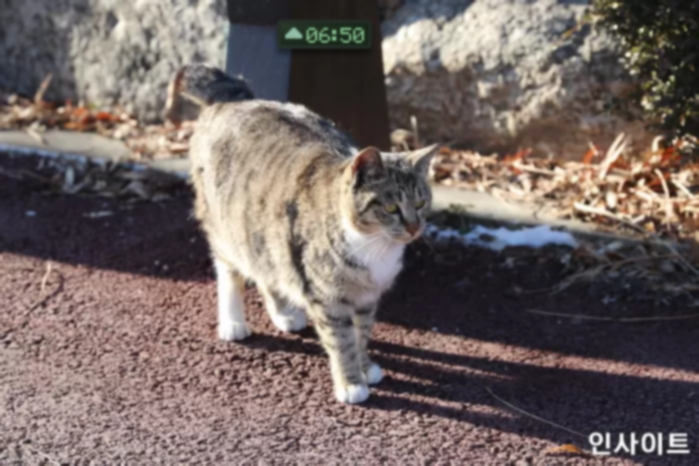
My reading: 6:50
